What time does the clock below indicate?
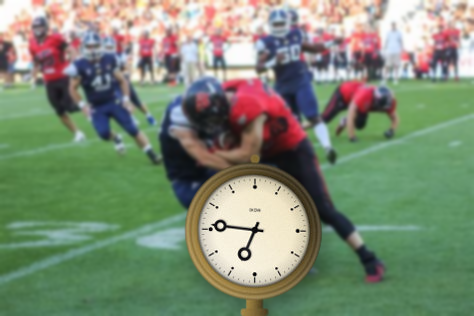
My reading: 6:46
